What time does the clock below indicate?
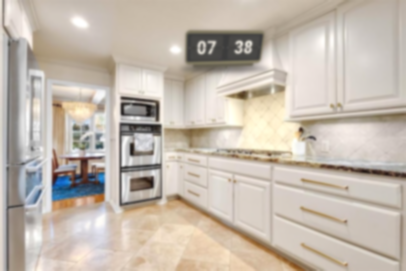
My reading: 7:38
